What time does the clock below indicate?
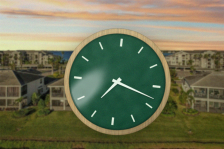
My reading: 7:18
